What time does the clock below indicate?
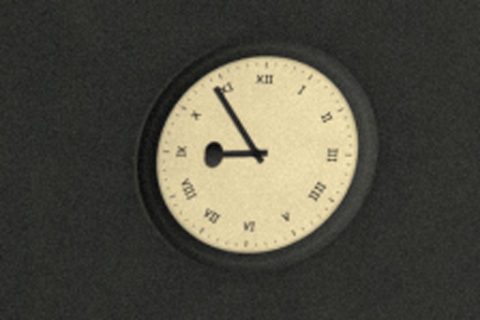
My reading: 8:54
